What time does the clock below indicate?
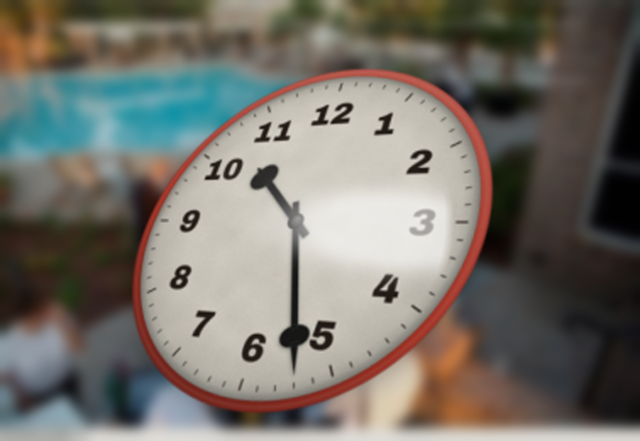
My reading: 10:27
